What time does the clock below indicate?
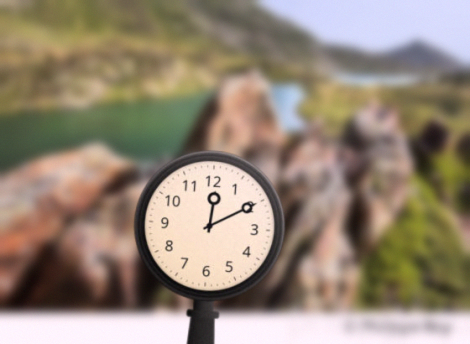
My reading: 12:10
